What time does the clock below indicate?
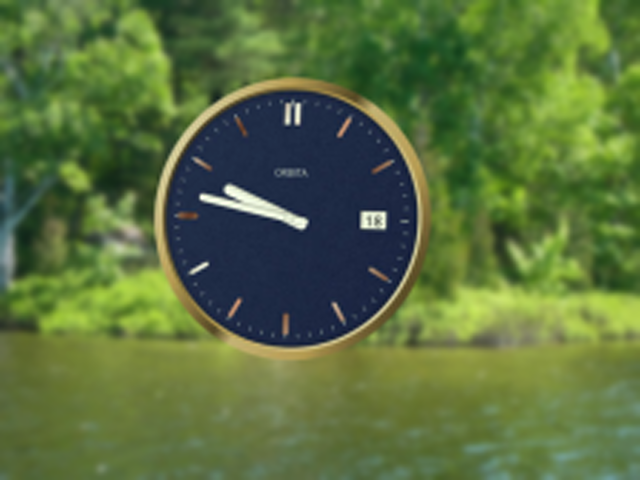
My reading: 9:47
